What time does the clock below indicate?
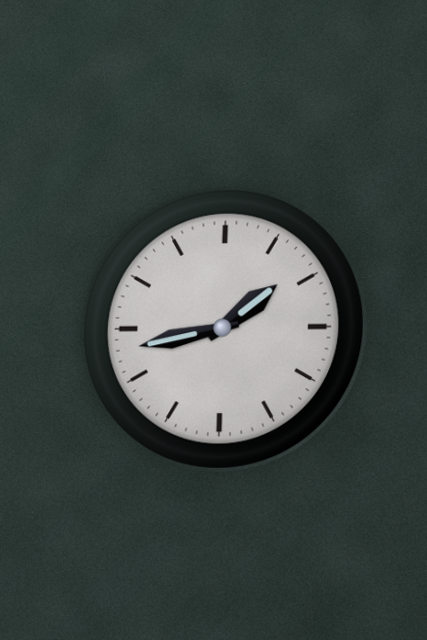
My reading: 1:43
